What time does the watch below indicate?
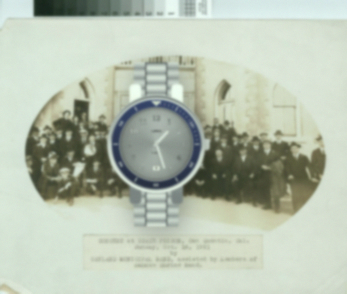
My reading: 1:27
